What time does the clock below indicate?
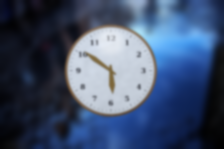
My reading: 5:51
